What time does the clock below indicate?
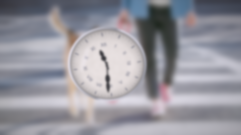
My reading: 11:31
